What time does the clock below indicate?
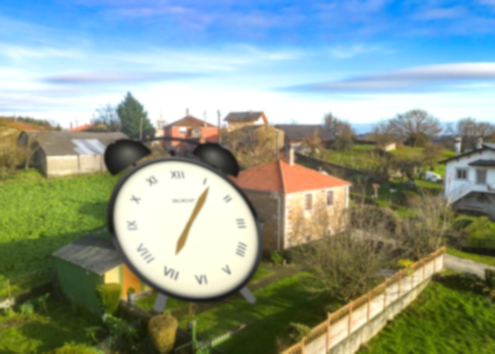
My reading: 7:06
